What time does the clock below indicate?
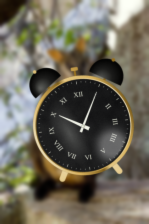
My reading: 10:05
